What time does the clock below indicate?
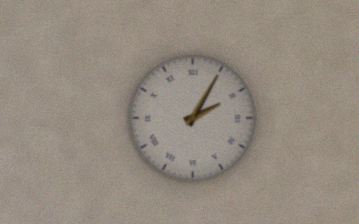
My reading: 2:05
